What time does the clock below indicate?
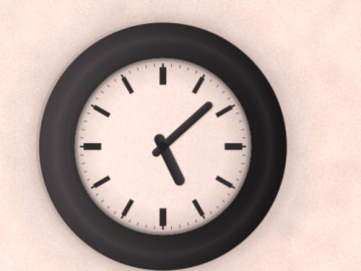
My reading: 5:08
